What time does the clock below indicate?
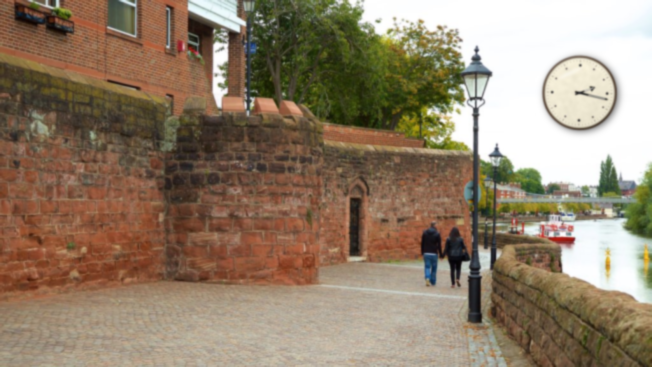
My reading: 2:17
